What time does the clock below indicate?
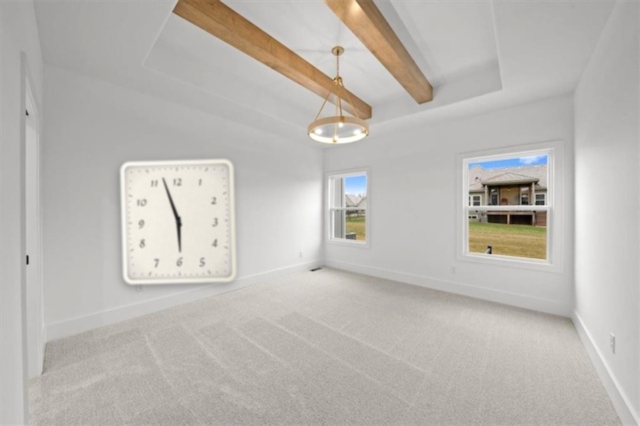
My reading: 5:57
